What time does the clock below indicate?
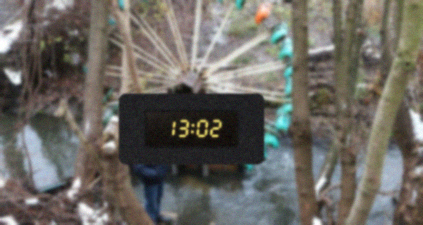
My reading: 13:02
